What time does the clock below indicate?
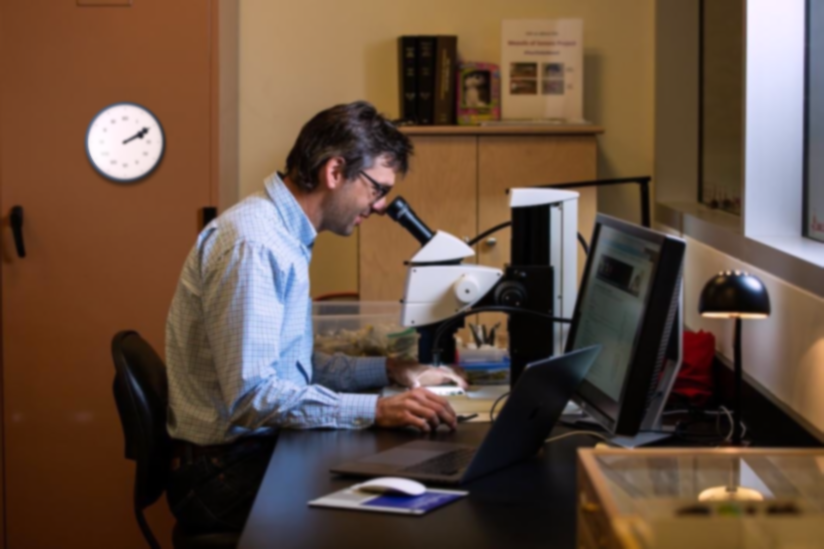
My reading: 2:10
